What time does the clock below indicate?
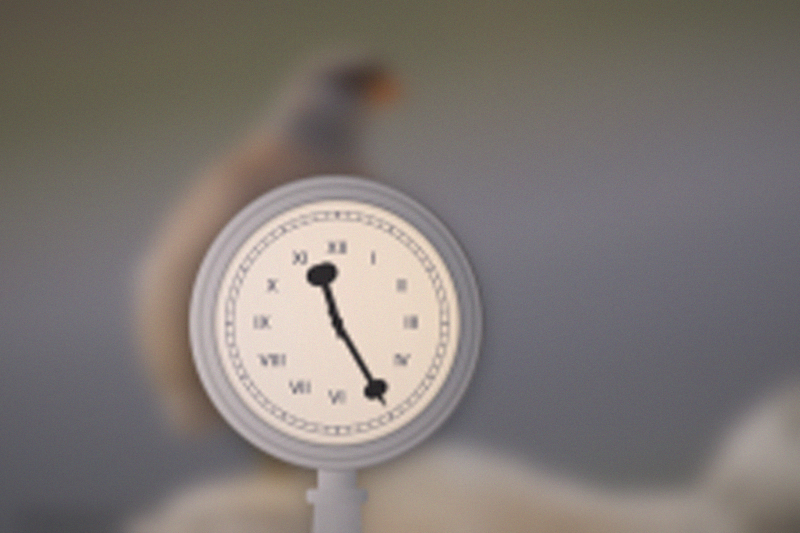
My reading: 11:25
